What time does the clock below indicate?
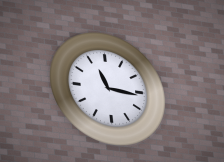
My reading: 11:16
